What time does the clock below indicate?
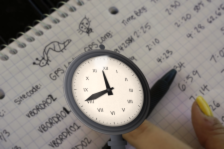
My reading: 11:41
